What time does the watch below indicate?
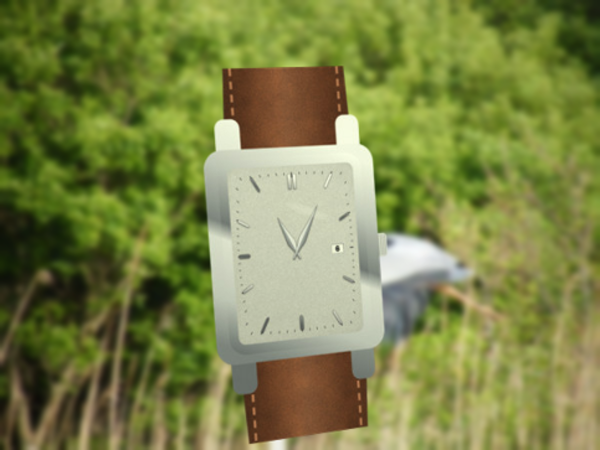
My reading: 11:05
